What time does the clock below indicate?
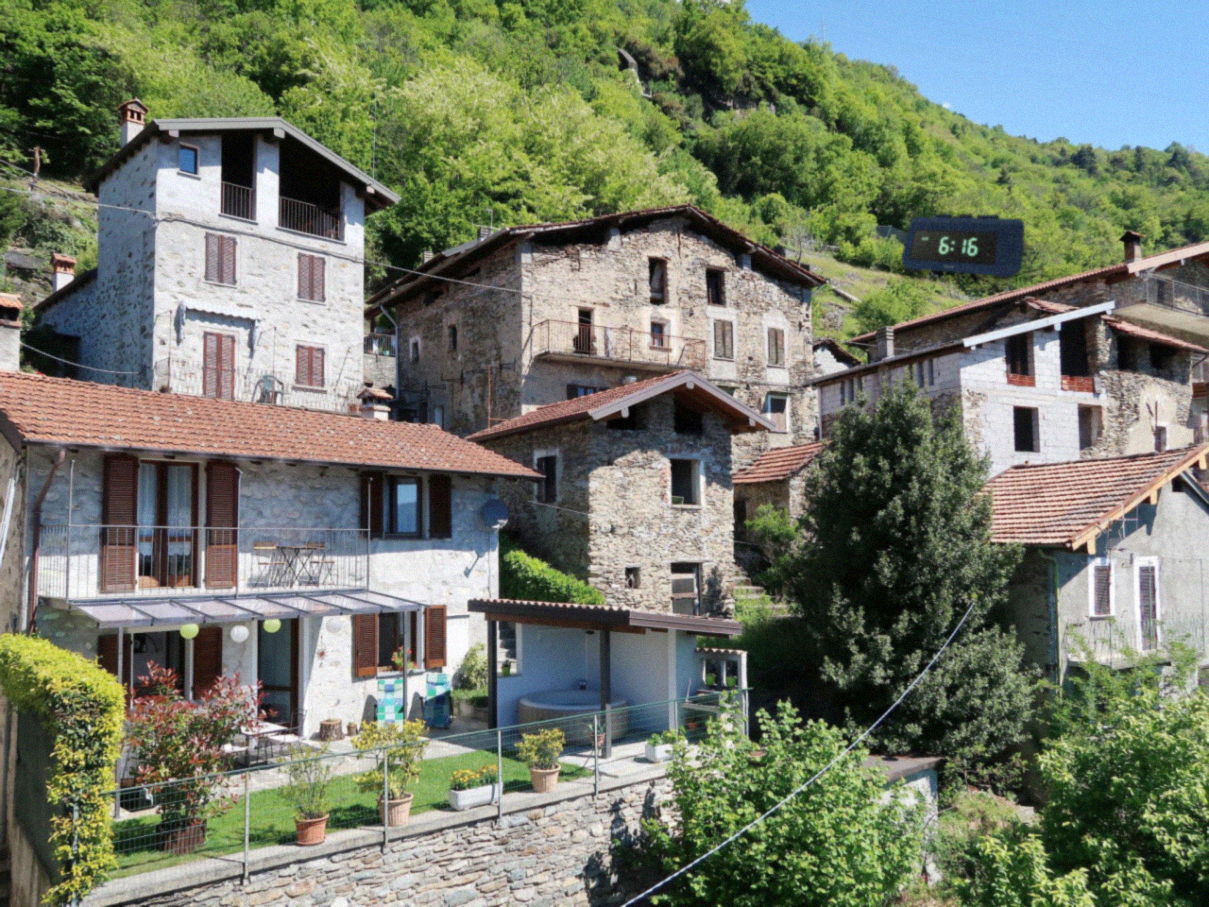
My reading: 6:16
